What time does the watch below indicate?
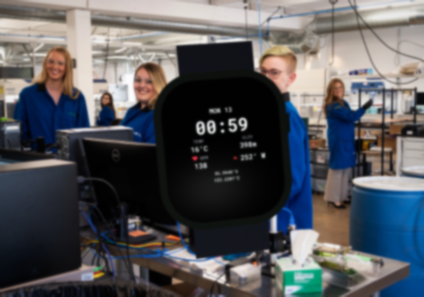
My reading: 0:59
